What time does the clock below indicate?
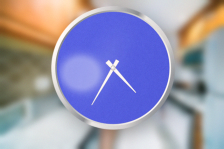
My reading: 4:35
